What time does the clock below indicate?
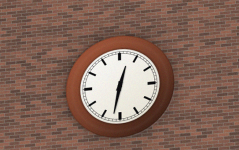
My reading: 12:32
